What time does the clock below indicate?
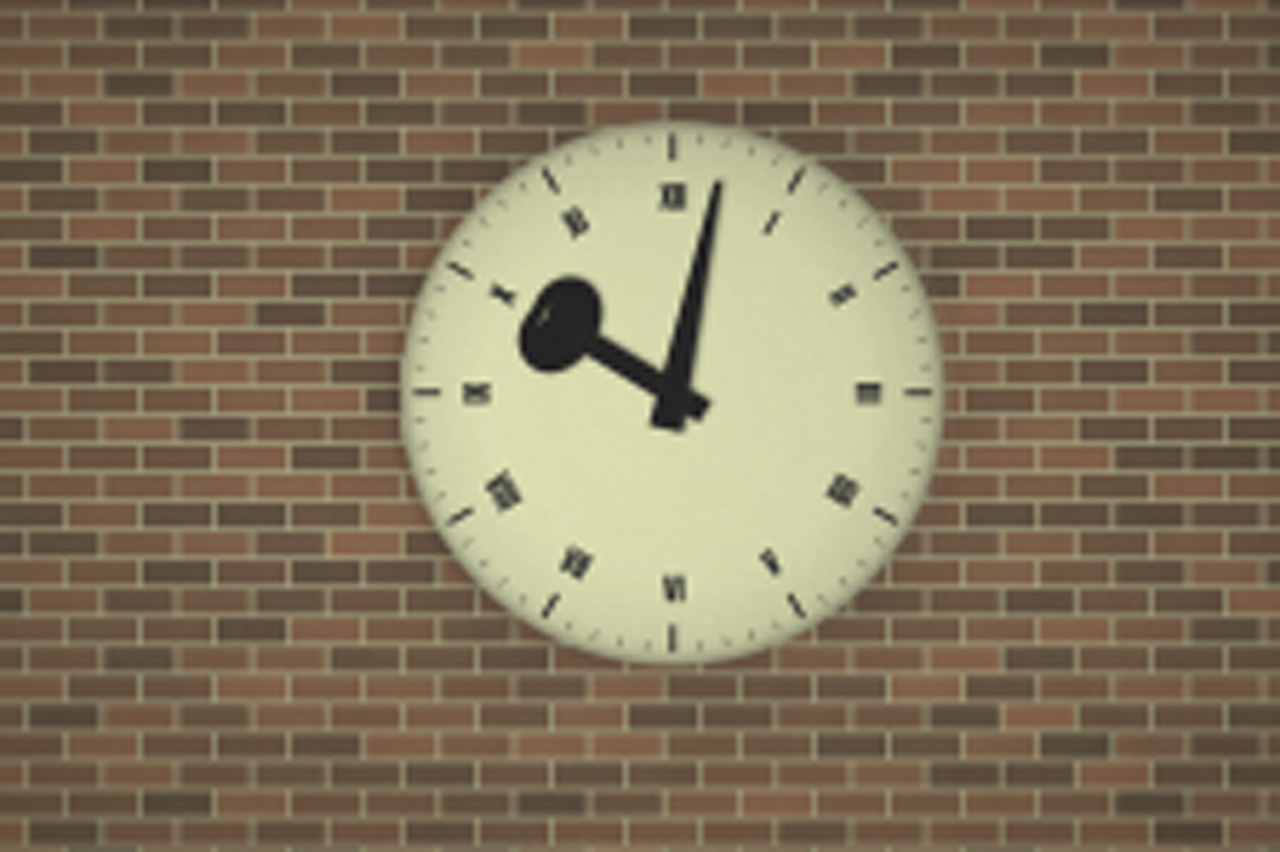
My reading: 10:02
